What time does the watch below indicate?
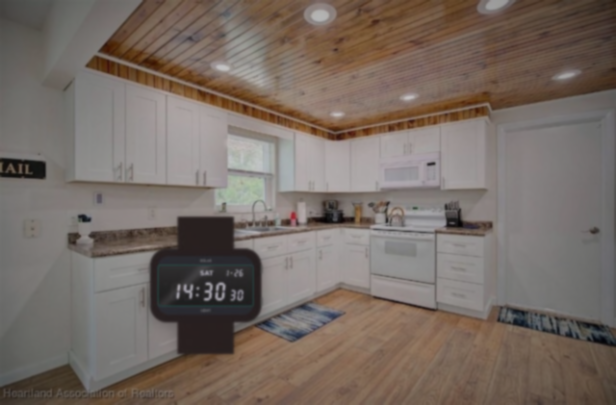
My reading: 14:30:30
